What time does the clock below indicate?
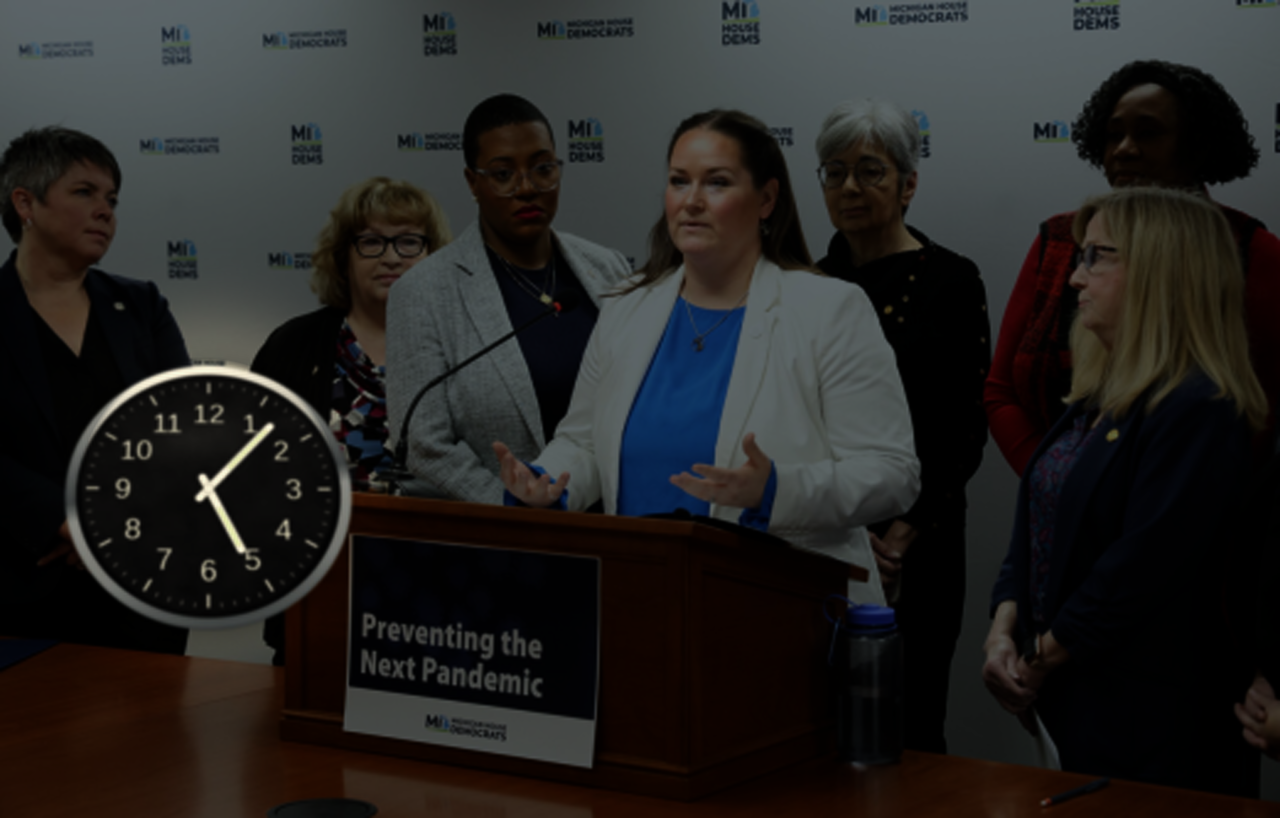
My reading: 5:07
